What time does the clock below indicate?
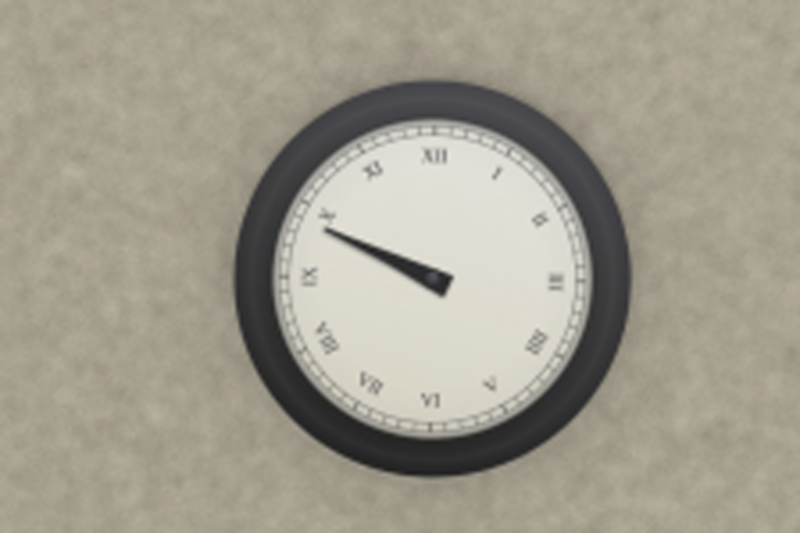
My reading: 9:49
